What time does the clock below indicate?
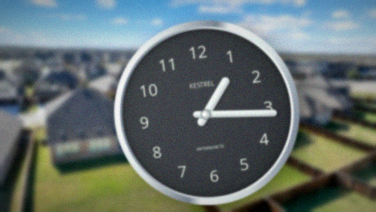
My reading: 1:16
